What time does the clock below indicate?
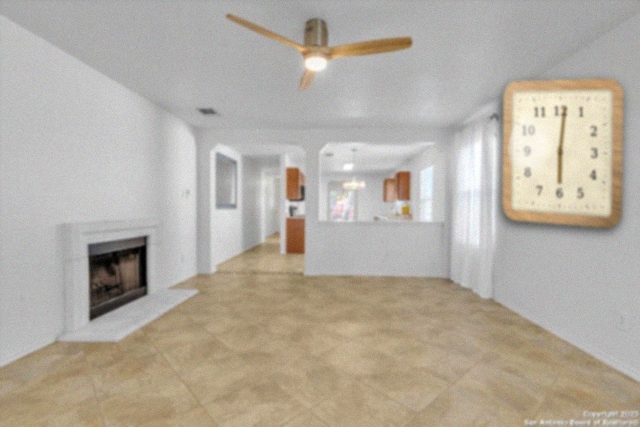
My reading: 6:01
